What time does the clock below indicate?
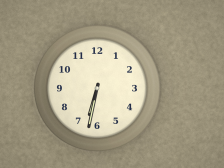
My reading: 6:32
